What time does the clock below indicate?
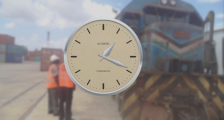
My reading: 1:19
